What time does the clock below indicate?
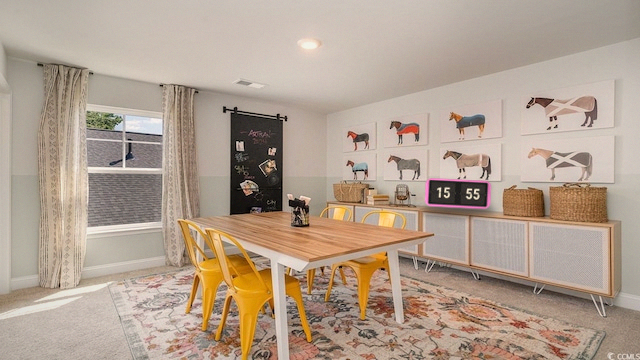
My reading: 15:55
